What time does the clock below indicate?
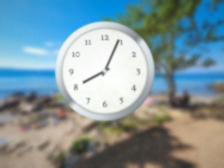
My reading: 8:04
